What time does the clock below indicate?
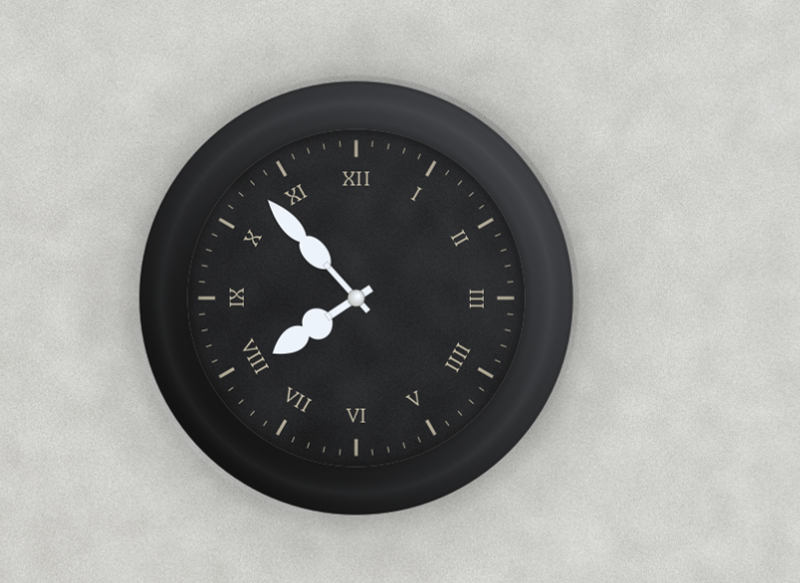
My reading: 7:53
